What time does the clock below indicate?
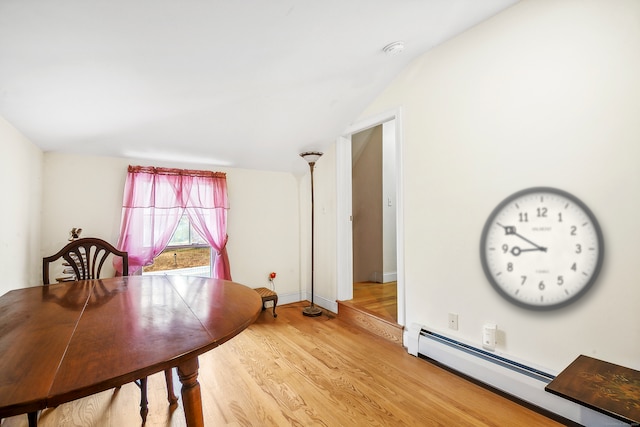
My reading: 8:50
